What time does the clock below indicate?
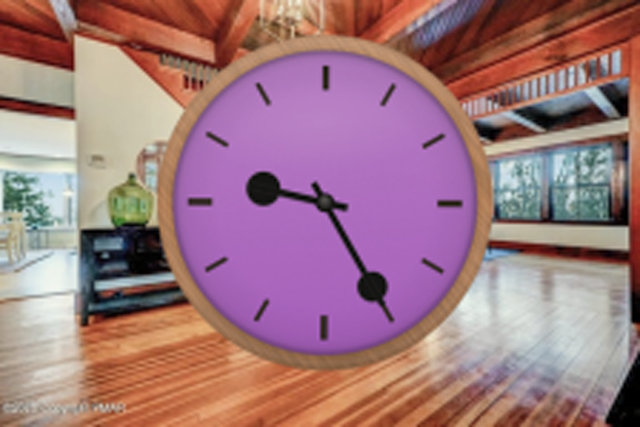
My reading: 9:25
